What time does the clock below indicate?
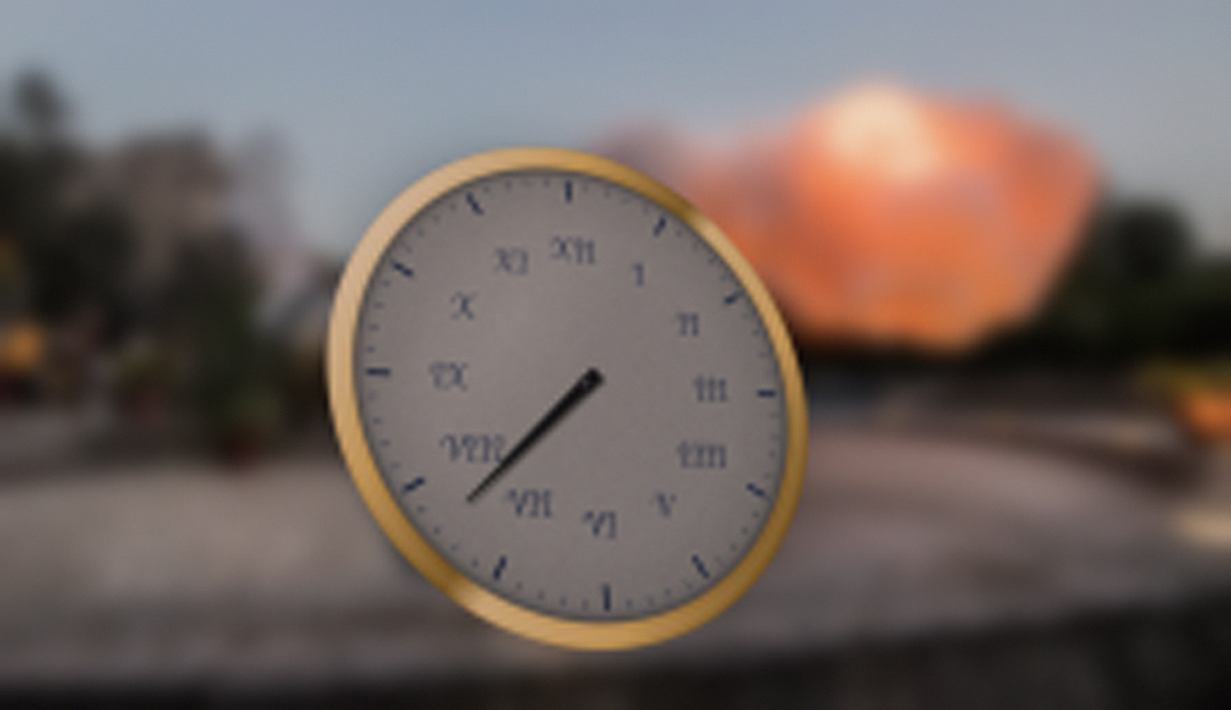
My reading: 7:38
